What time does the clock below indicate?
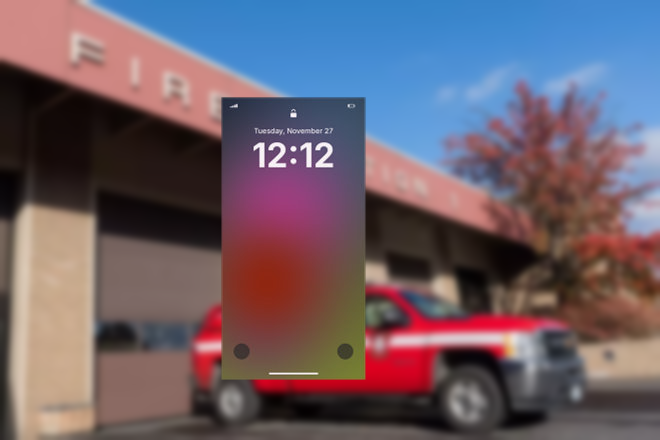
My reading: 12:12
